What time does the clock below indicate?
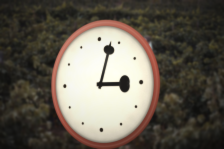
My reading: 3:03
